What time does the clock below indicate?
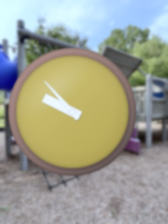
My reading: 9:53
